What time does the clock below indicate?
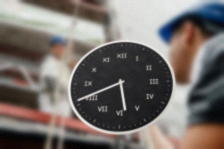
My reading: 5:41
